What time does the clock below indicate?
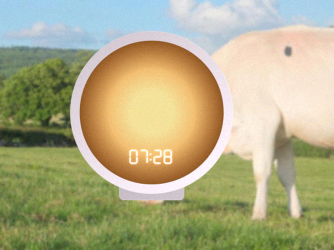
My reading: 7:28
